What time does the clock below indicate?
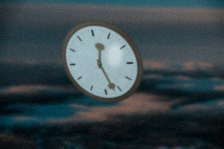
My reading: 12:27
